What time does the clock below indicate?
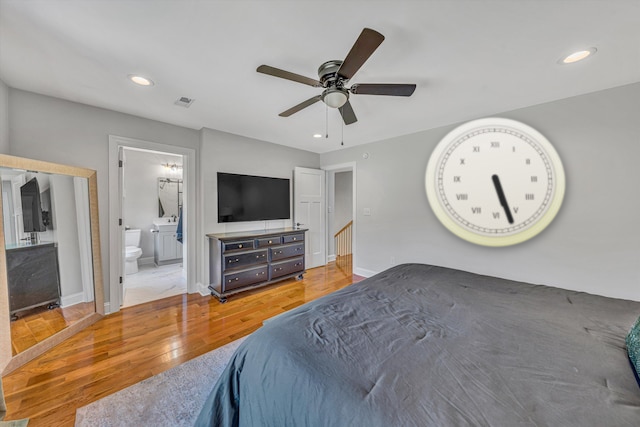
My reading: 5:27
